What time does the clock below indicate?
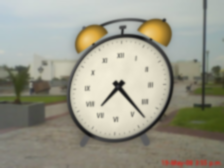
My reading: 7:23
